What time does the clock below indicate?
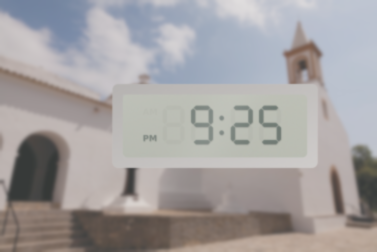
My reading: 9:25
